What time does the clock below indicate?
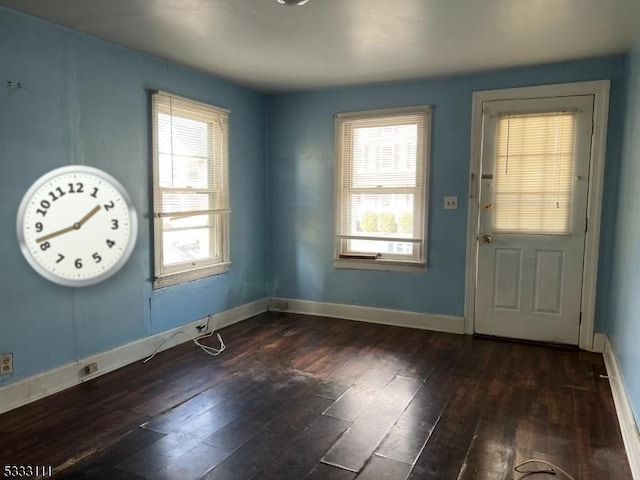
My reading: 1:42
